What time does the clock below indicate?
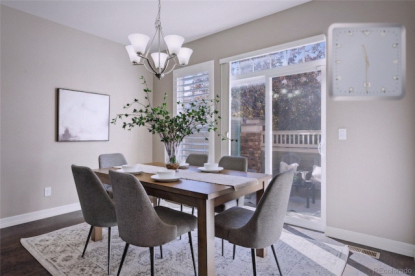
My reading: 11:30
